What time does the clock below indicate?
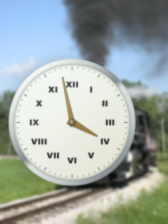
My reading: 3:58
